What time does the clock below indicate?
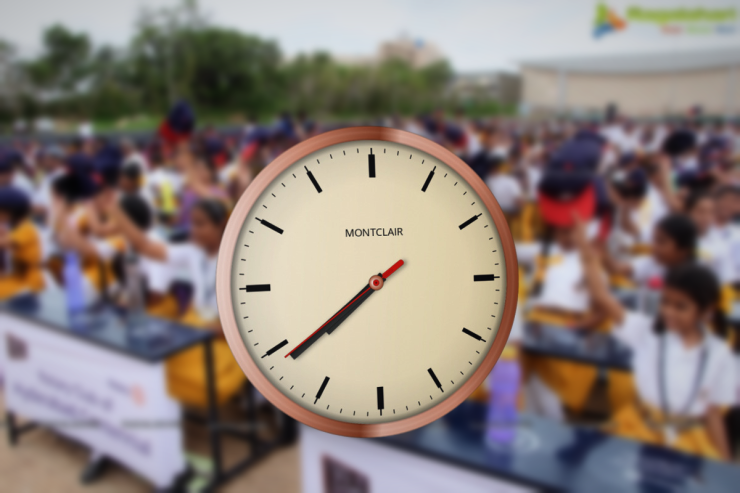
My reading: 7:38:39
